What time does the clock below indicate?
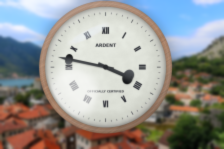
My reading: 3:47
